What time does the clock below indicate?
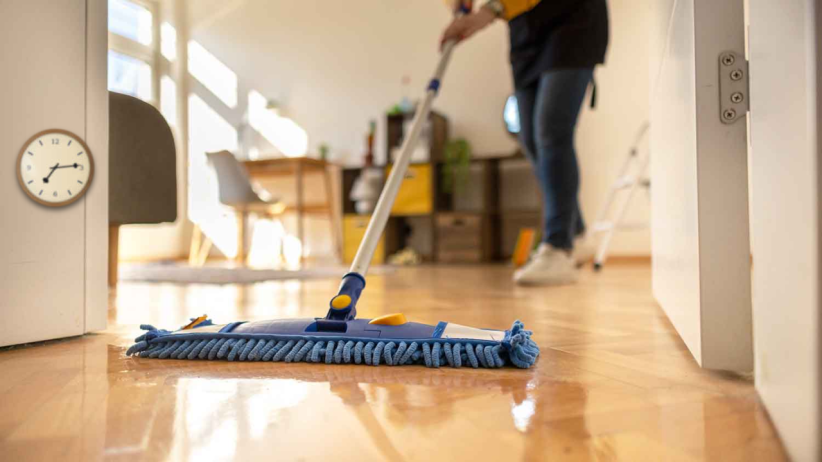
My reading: 7:14
